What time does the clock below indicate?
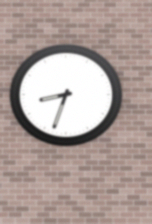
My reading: 8:33
